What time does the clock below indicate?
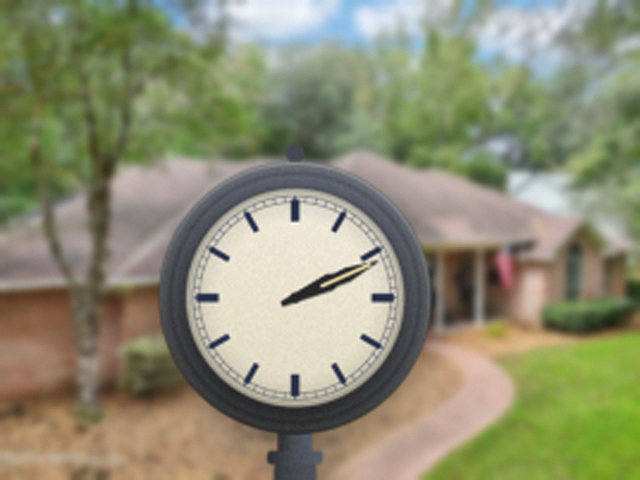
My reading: 2:11
